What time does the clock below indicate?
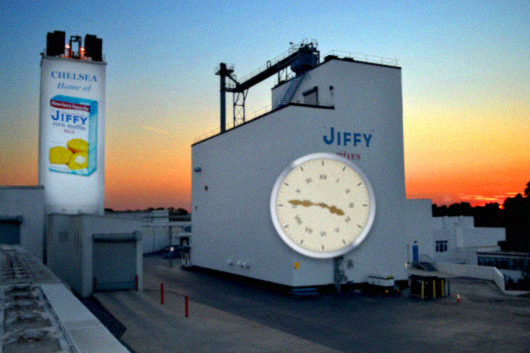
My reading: 3:46
